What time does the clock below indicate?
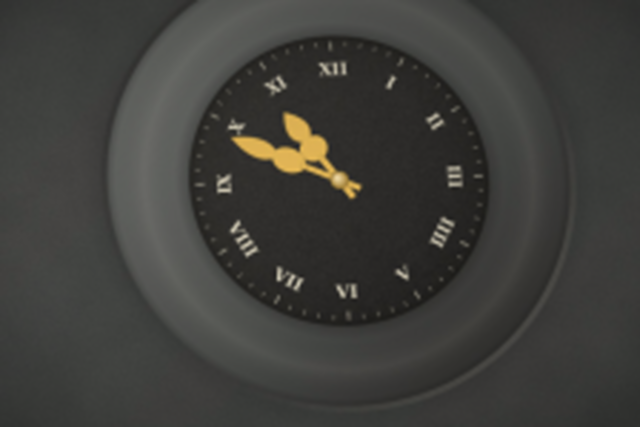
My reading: 10:49
